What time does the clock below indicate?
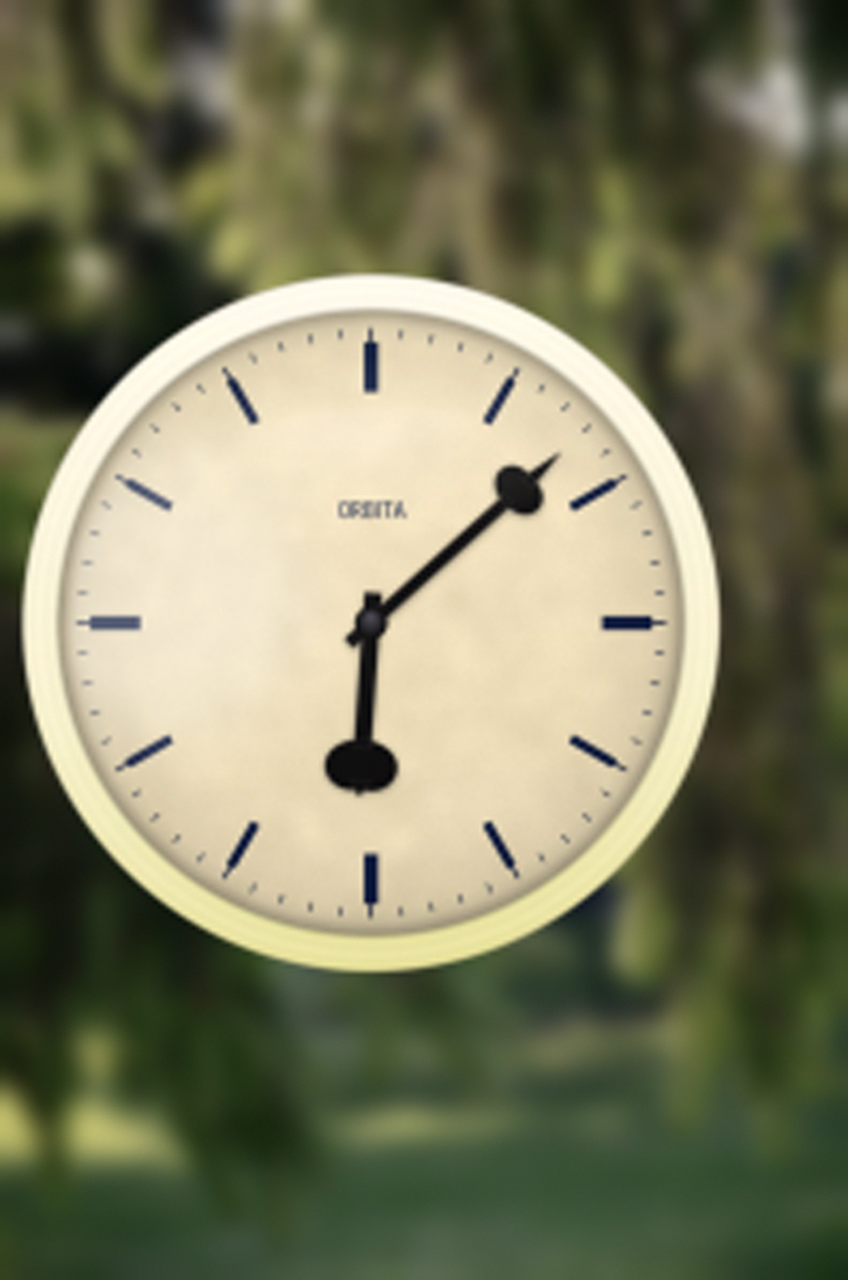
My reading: 6:08
